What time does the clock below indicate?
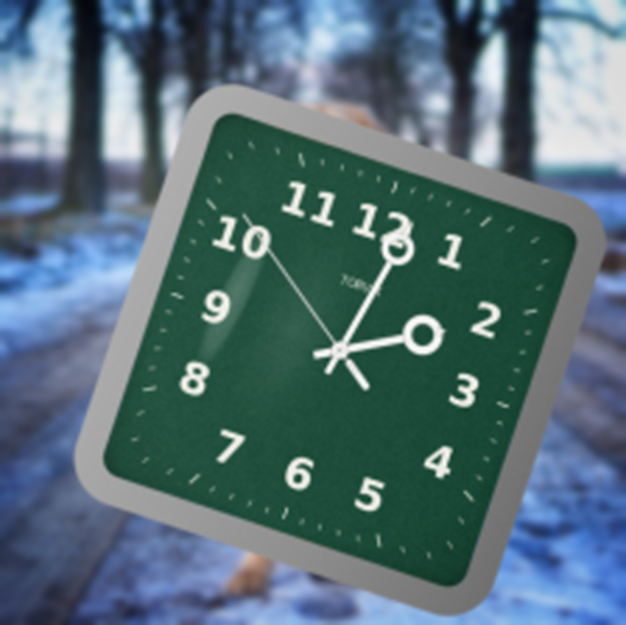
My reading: 2:01:51
